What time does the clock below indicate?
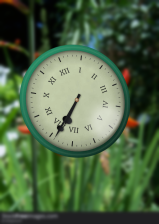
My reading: 7:39
